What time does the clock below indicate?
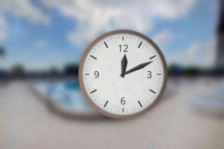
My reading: 12:11
